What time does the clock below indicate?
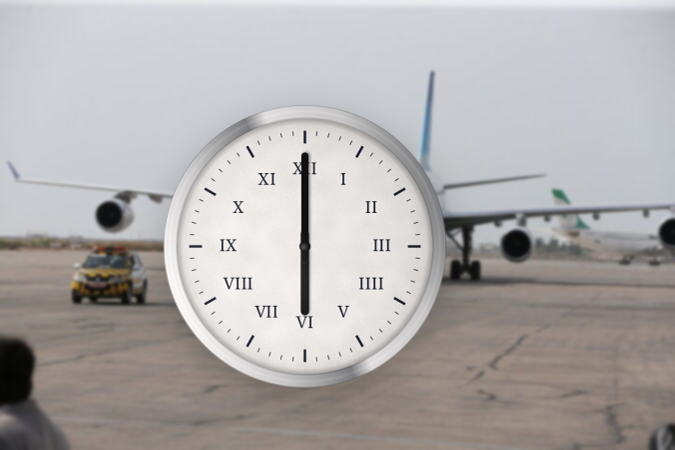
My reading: 6:00
